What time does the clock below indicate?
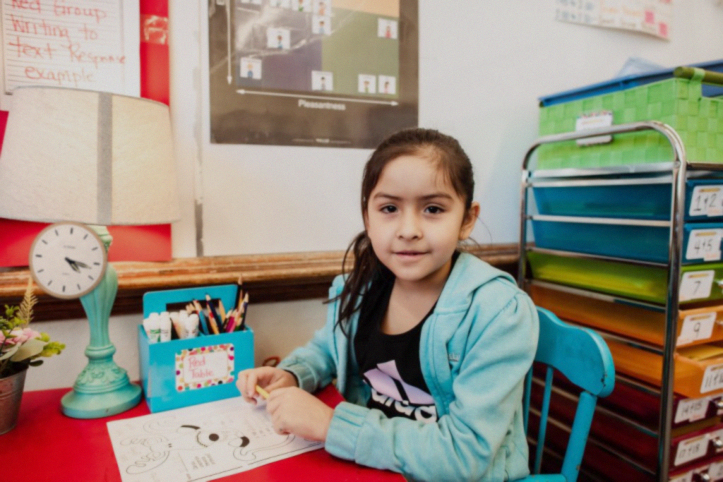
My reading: 4:17
